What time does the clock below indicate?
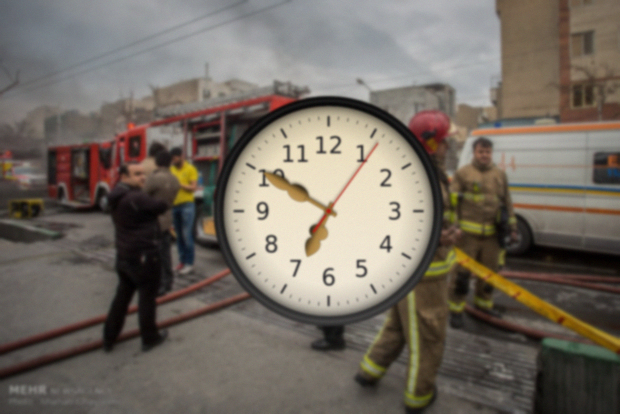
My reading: 6:50:06
